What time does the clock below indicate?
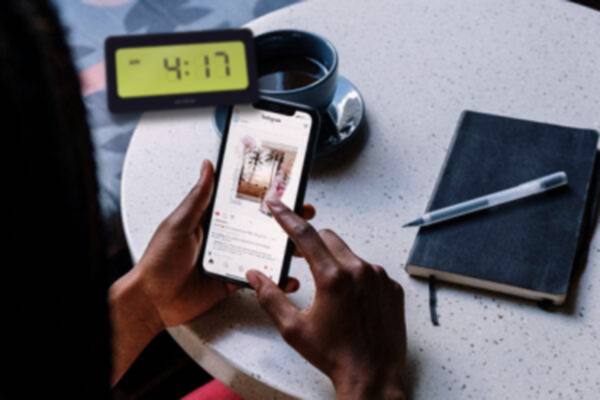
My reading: 4:17
